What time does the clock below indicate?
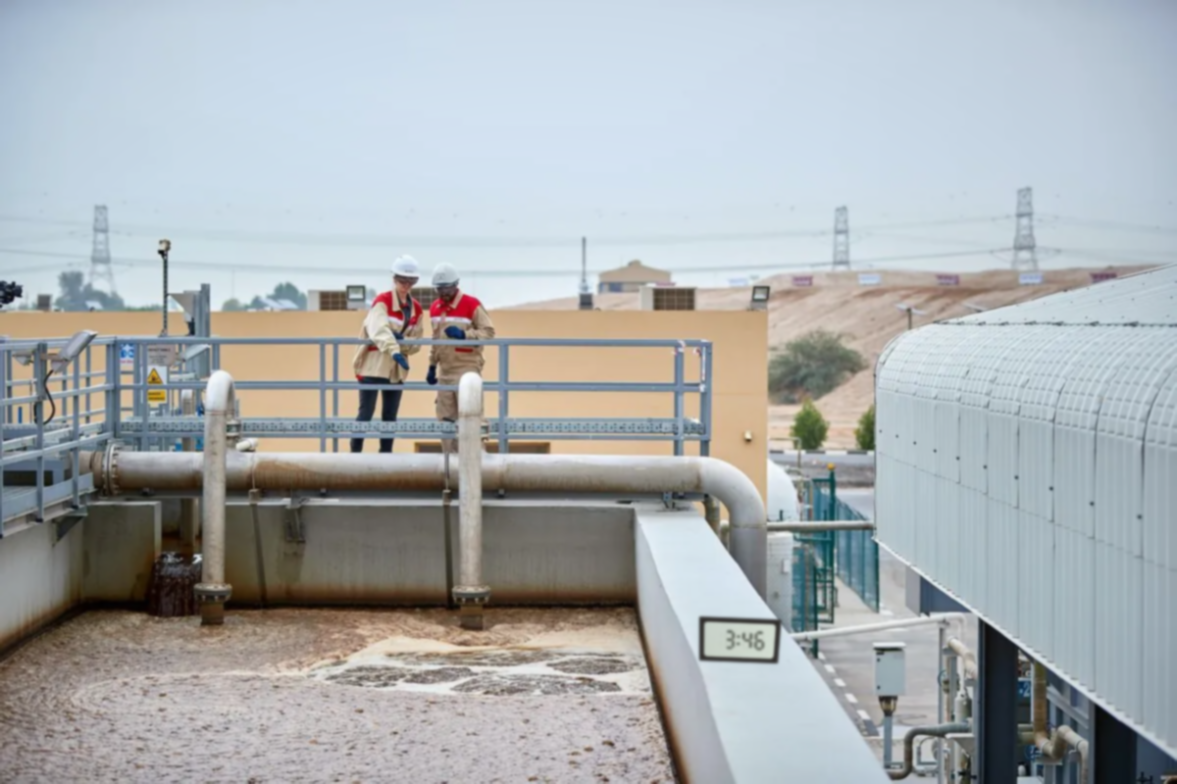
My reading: 3:46
